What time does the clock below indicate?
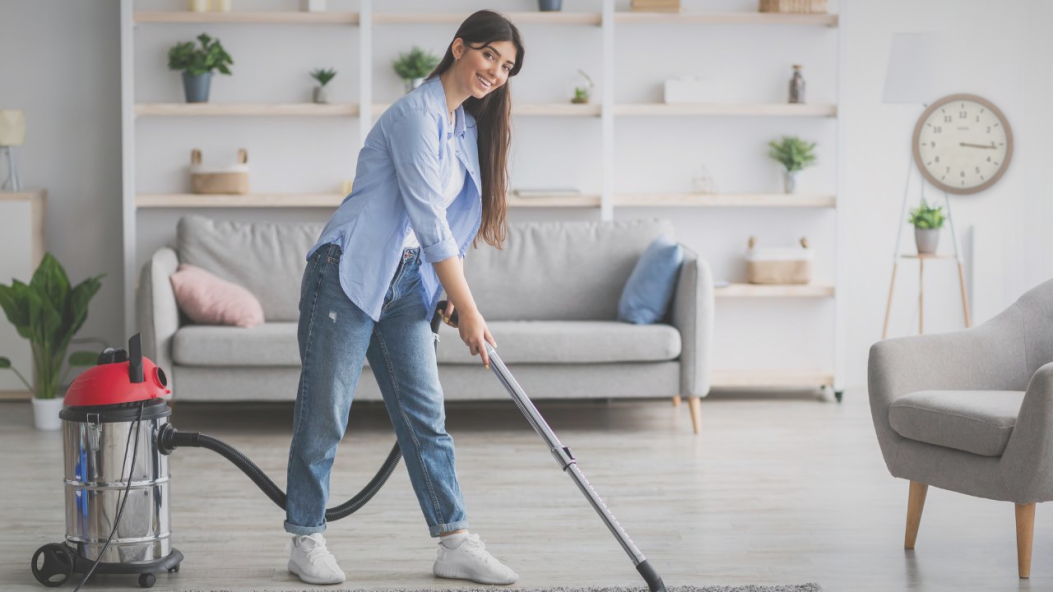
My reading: 3:16
